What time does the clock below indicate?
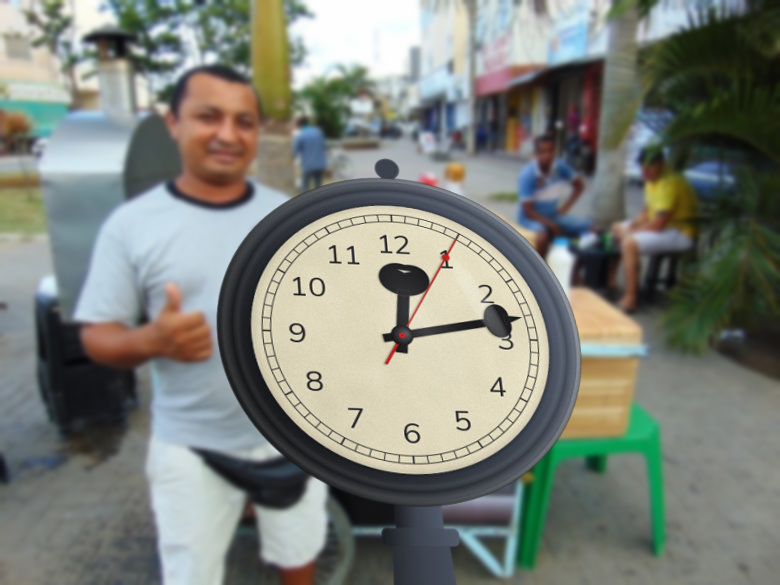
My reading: 12:13:05
